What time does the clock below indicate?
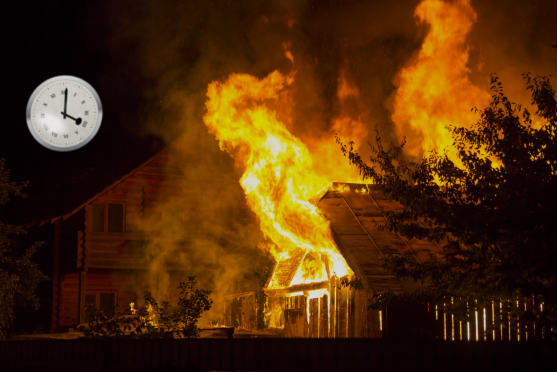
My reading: 4:01
